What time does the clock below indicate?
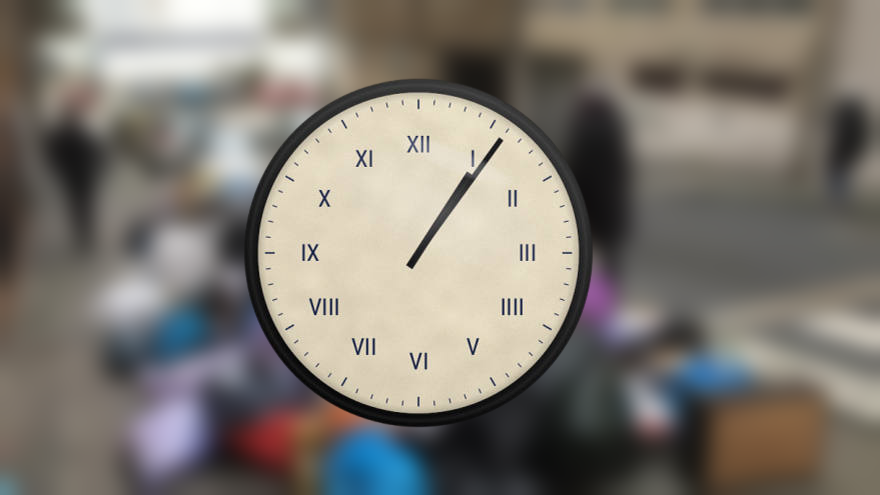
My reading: 1:06
